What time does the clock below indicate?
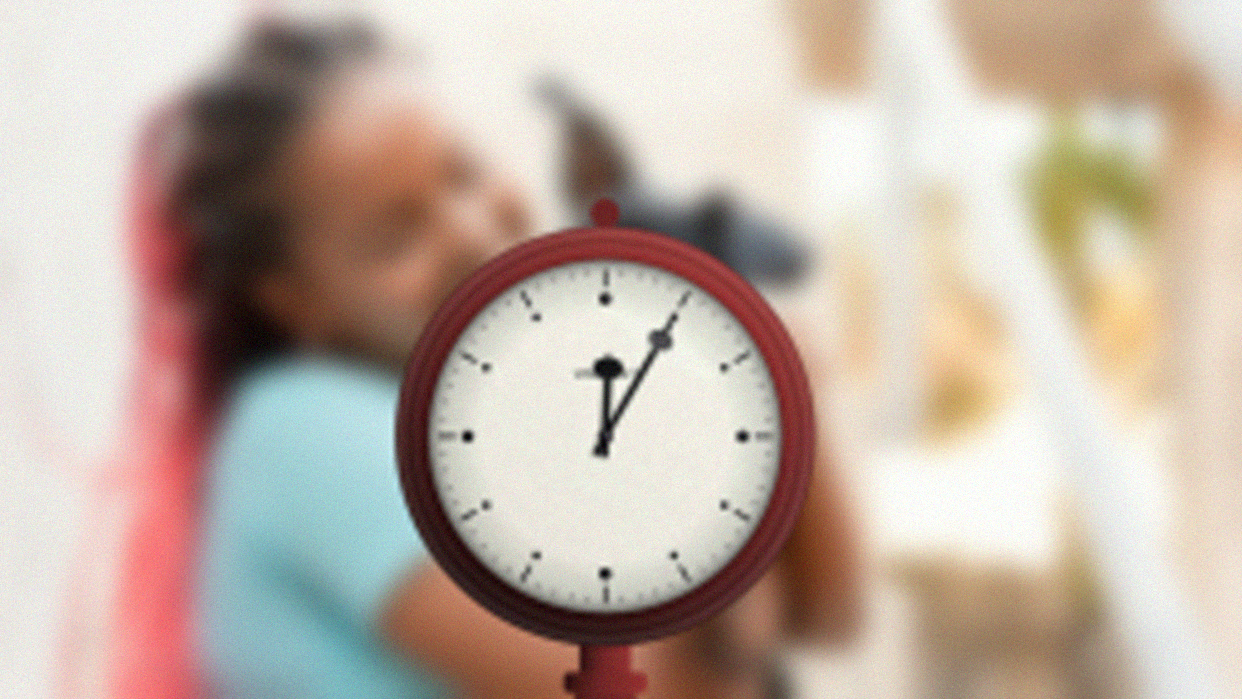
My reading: 12:05
